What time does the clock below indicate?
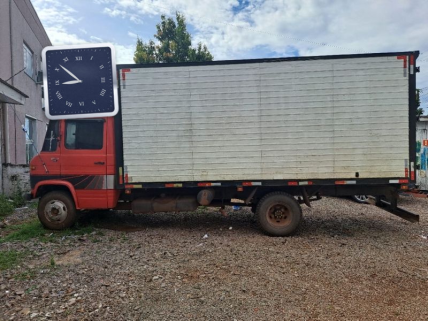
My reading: 8:52
